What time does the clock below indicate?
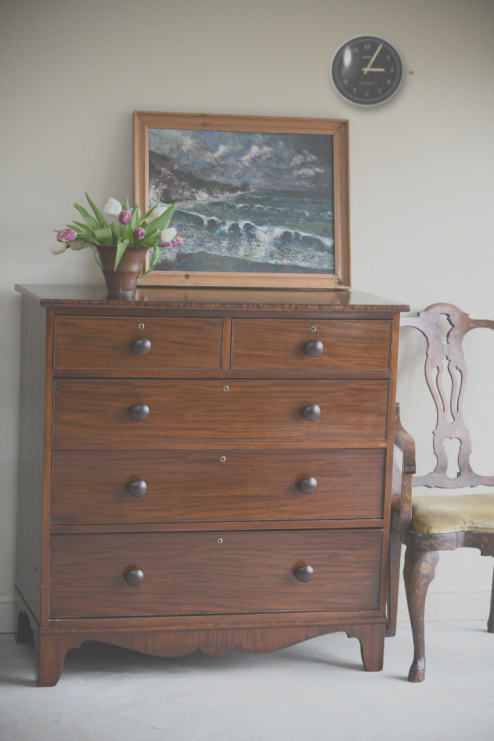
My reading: 3:05
